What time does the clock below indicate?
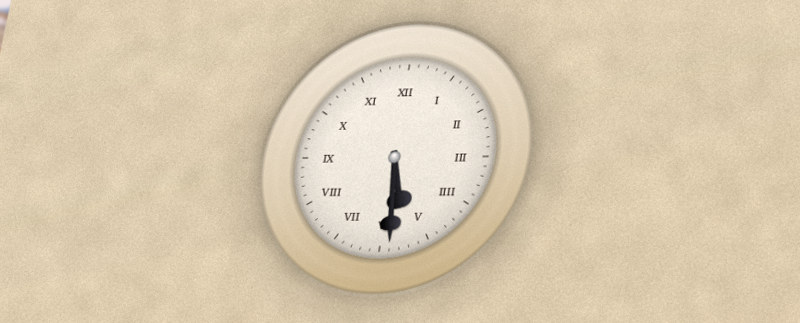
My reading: 5:29
